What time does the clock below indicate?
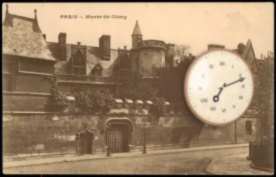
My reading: 7:12
